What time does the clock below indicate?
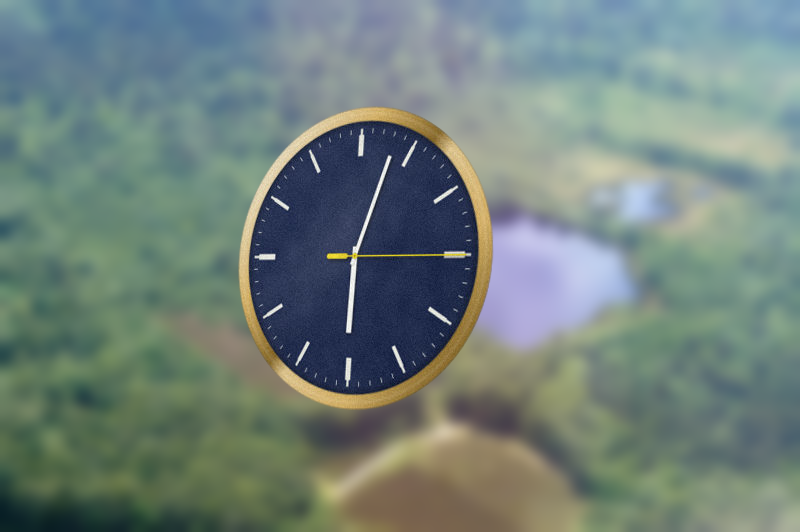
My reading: 6:03:15
